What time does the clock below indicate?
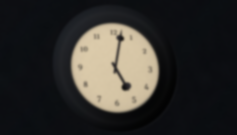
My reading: 5:02
